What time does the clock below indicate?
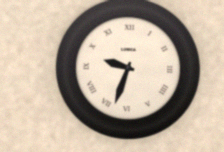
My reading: 9:33
